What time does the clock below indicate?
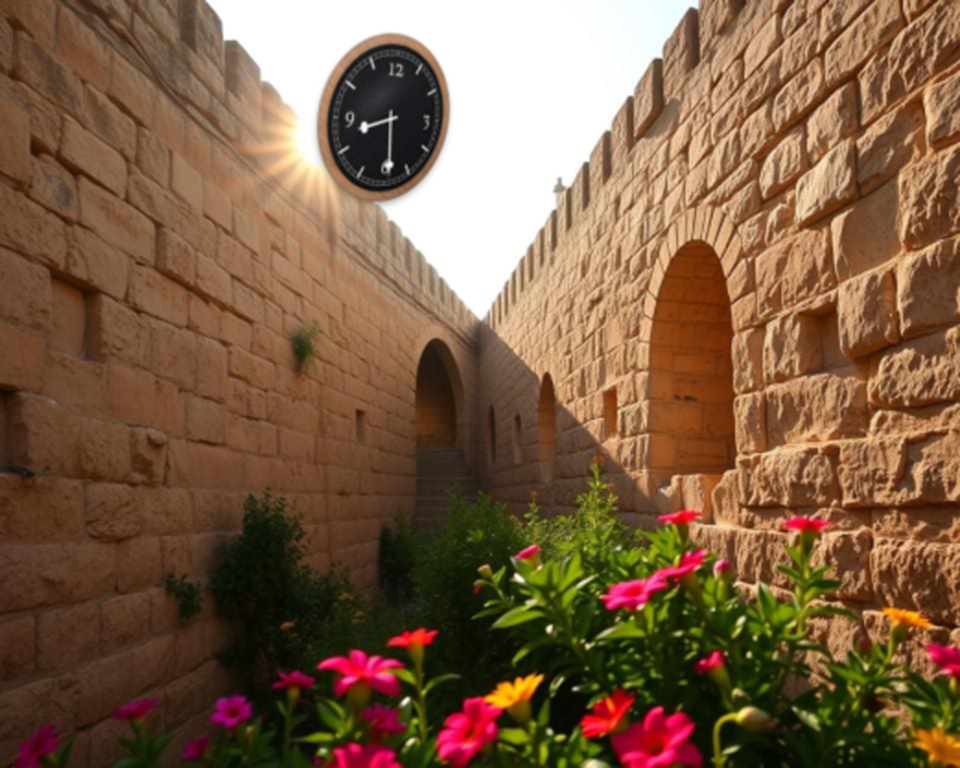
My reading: 8:29
